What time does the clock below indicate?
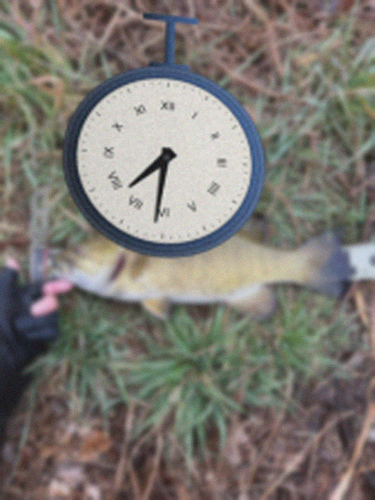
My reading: 7:31
